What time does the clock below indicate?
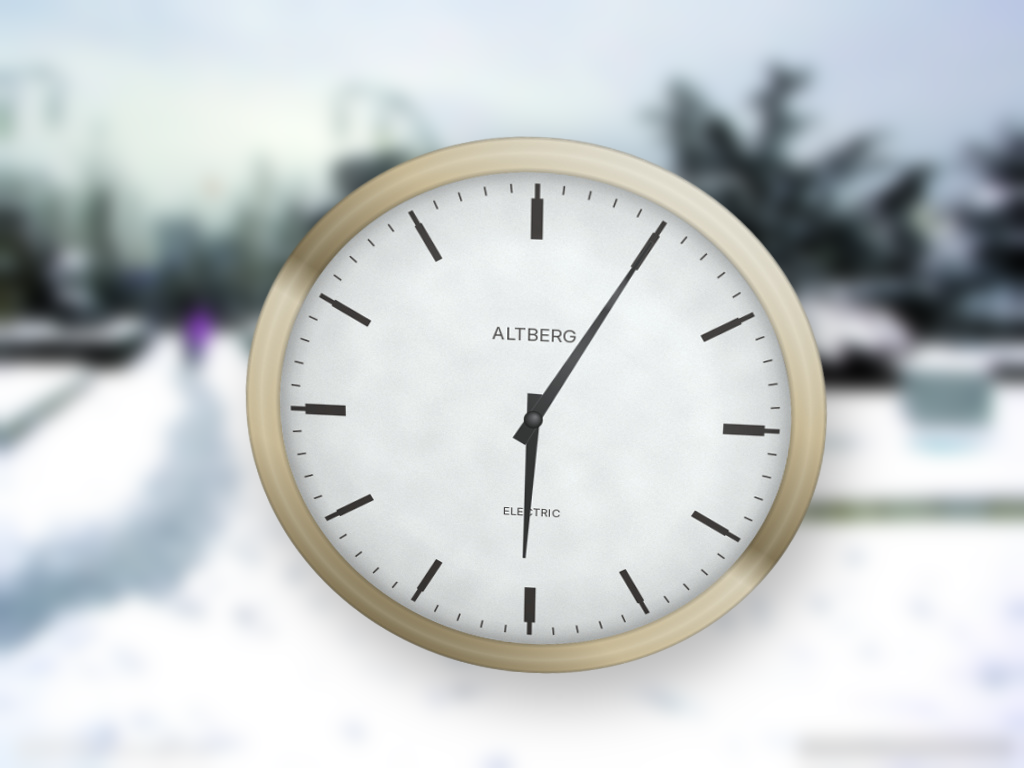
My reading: 6:05
